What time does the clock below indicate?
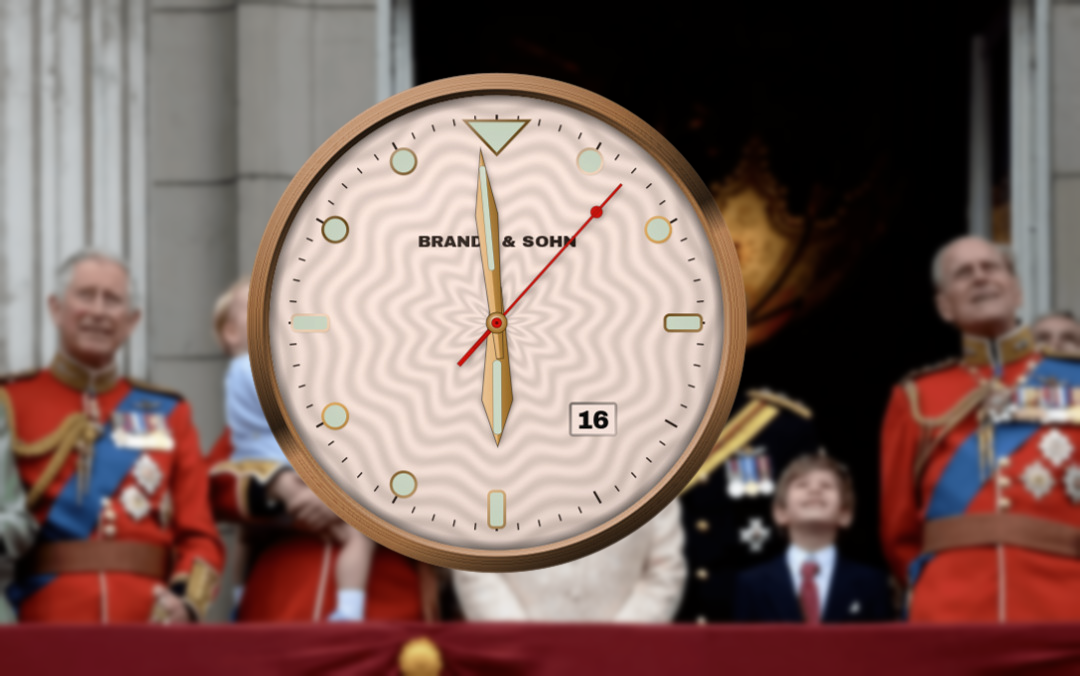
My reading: 5:59:07
